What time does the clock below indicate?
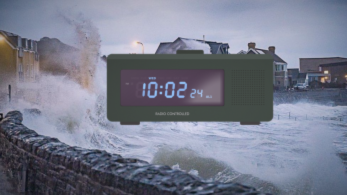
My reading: 10:02:24
